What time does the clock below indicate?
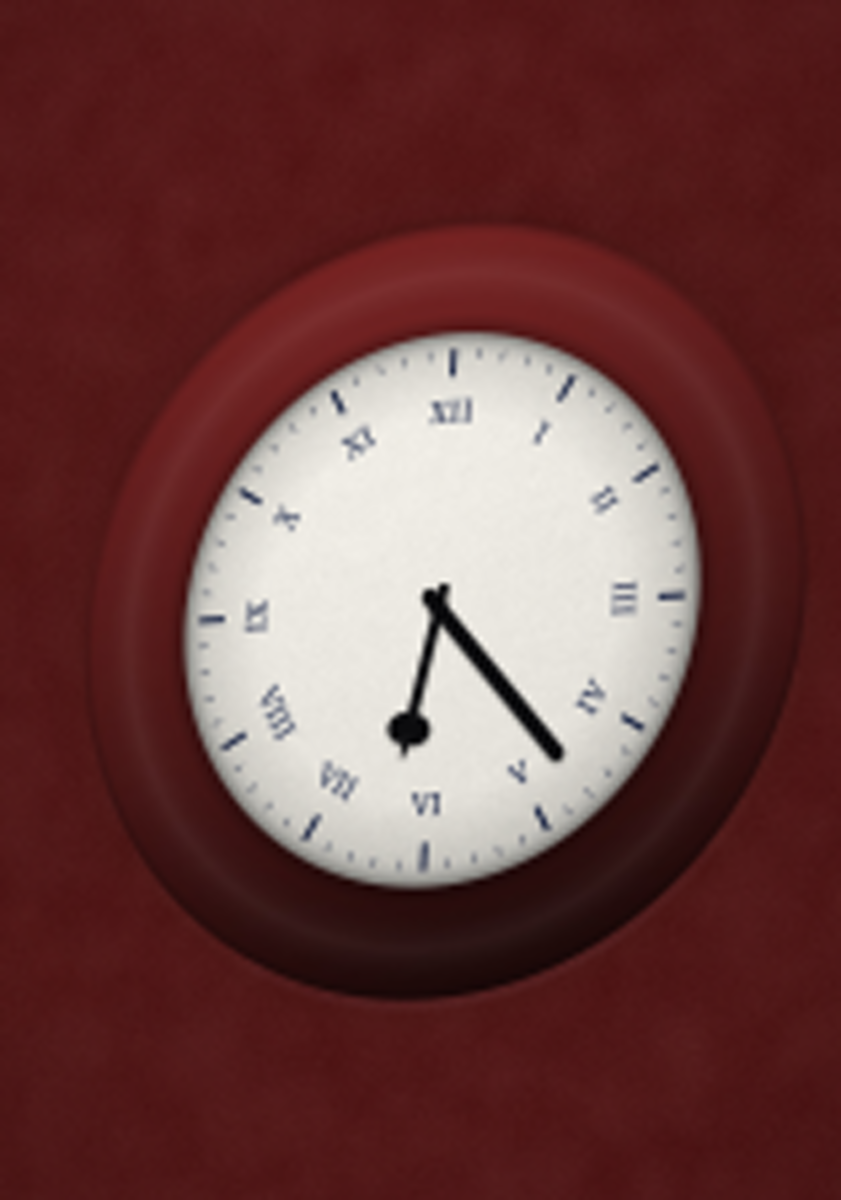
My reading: 6:23
